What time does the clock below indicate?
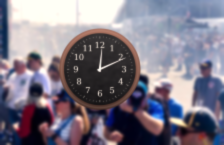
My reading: 12:11
